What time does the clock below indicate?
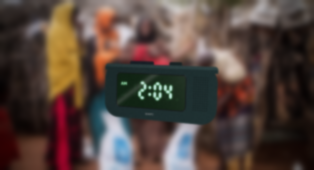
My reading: 2:04
